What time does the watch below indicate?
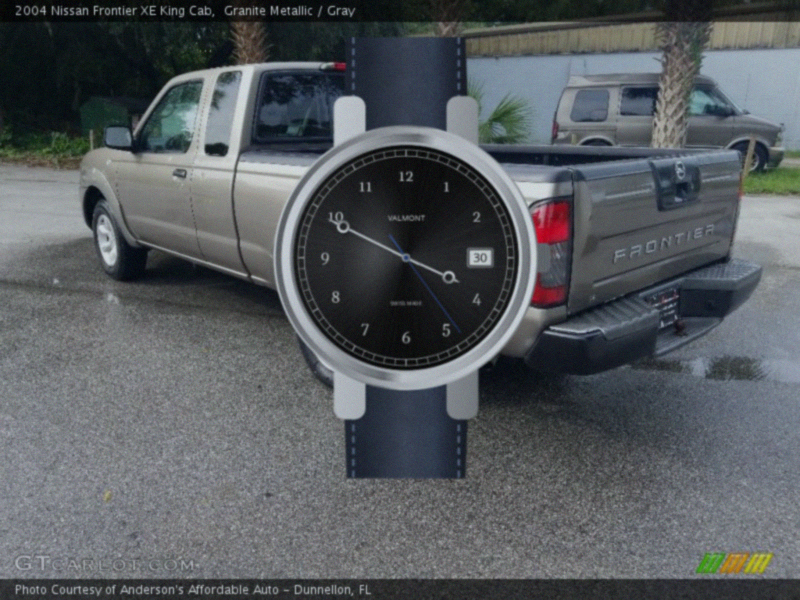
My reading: 3:49:24
